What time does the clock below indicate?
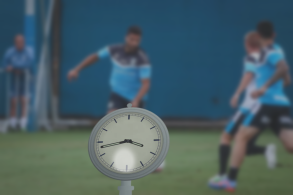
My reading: 3:43
